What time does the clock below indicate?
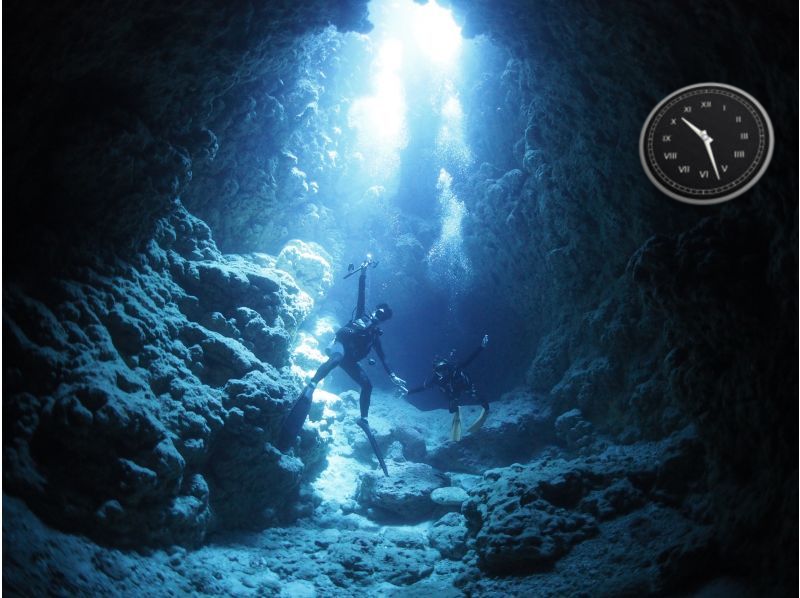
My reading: 10:27
